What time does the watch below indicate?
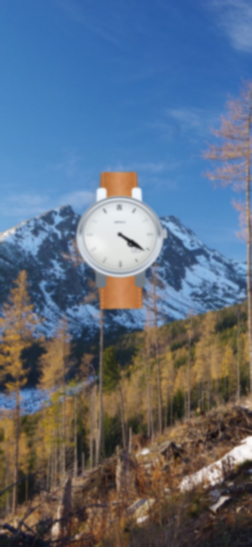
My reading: 4:21
